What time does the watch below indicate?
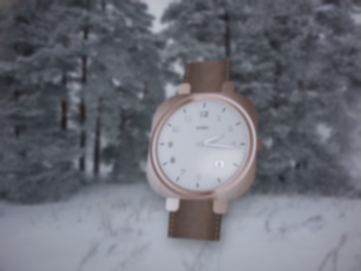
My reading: 2:16
